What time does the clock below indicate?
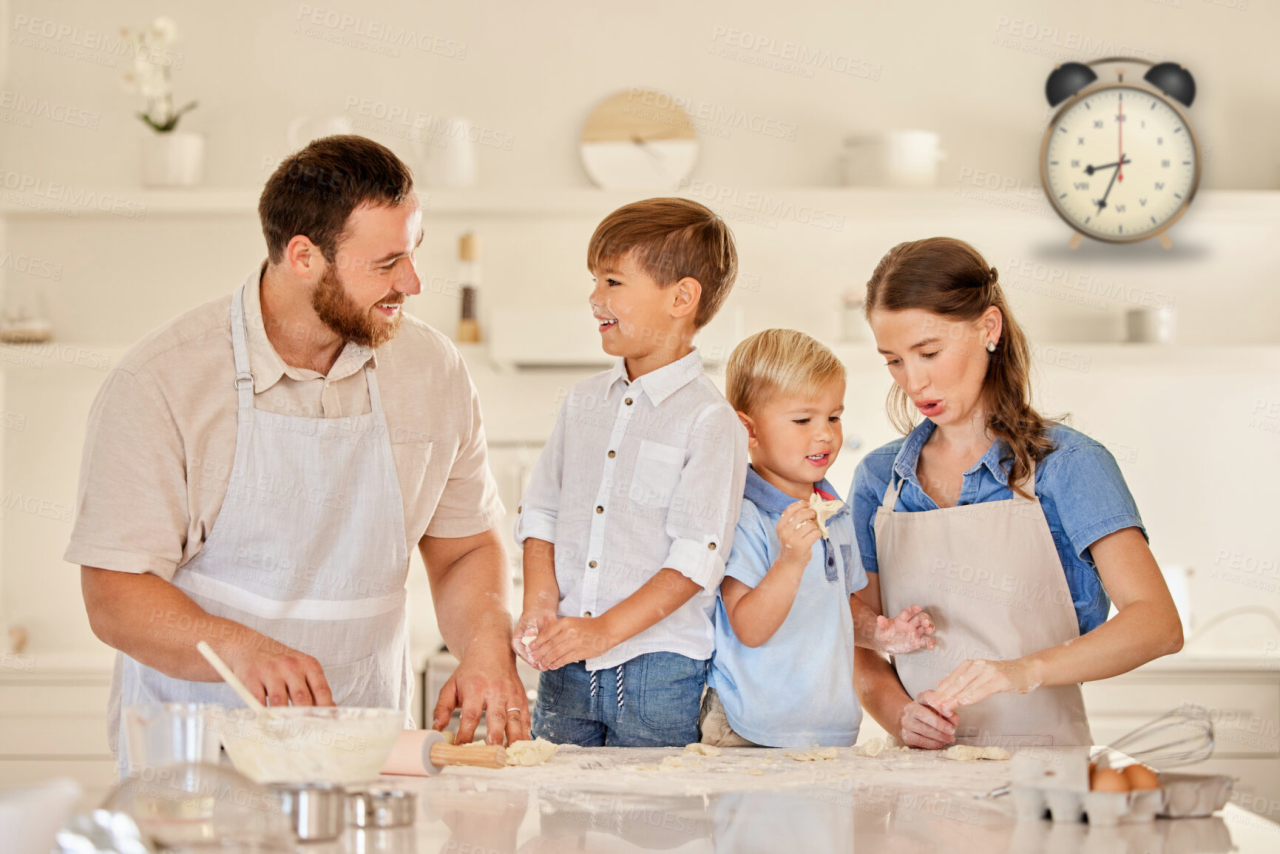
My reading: 8:34:00
